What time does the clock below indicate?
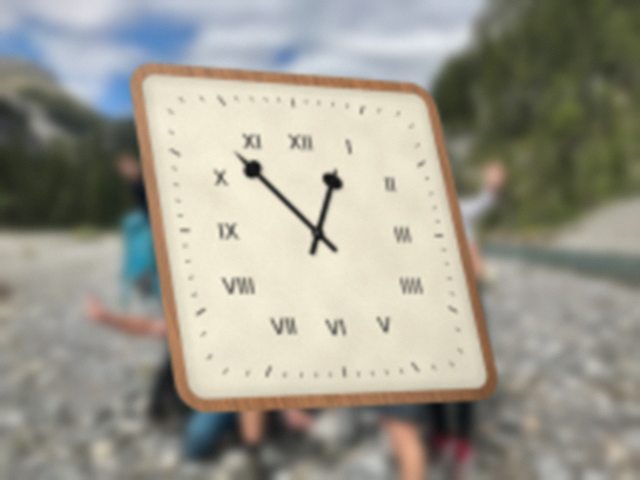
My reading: 12:53
